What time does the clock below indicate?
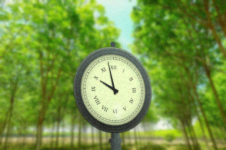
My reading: 9:58
